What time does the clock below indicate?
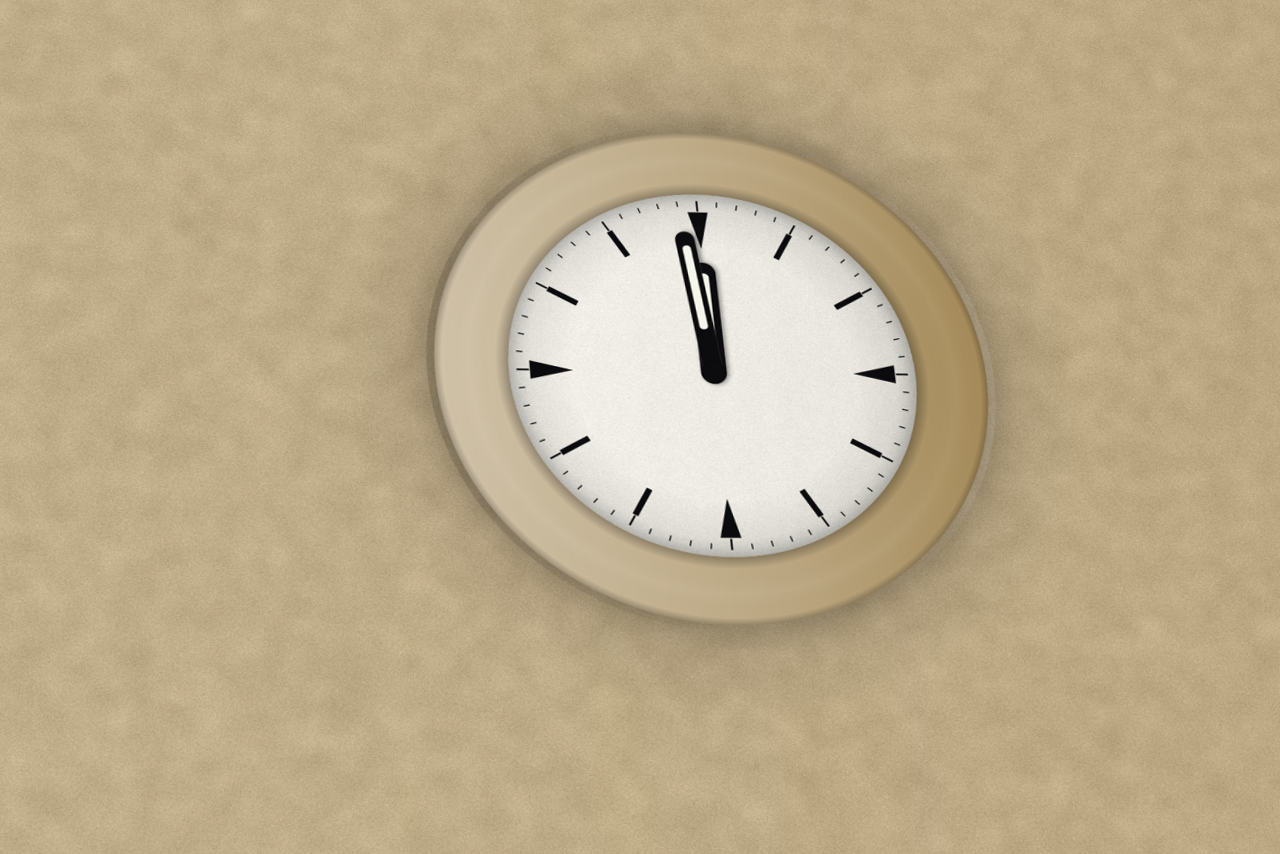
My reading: 11:59
